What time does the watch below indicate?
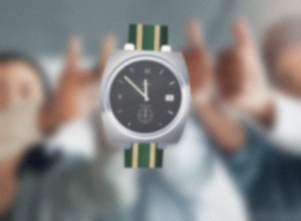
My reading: 11:52
